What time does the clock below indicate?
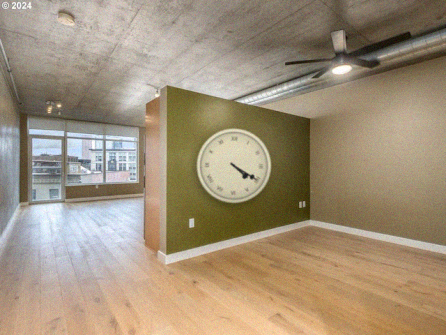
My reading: 4:20
